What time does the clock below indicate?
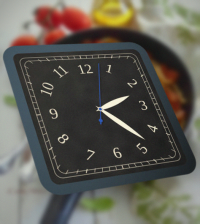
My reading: 2:23:03
